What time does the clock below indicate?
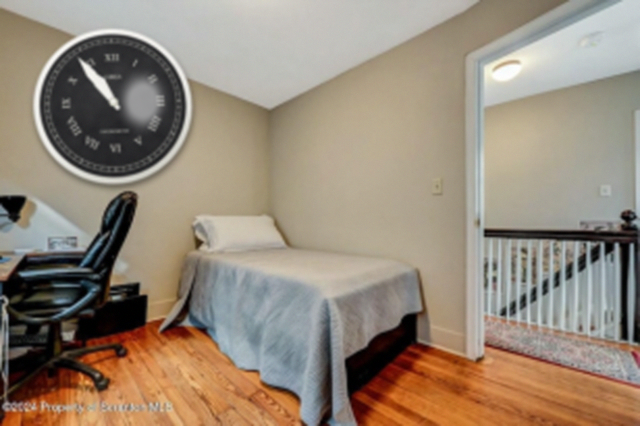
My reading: 10:54
